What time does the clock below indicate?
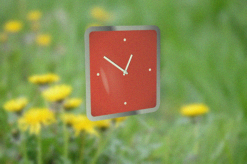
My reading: 12:51
